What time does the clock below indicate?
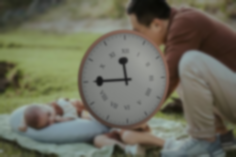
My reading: 11:45
